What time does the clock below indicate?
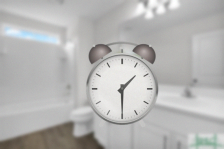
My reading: 1:30
